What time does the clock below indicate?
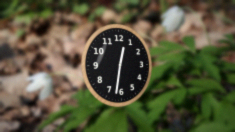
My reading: 12:32
